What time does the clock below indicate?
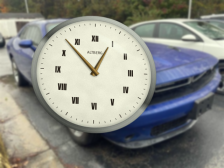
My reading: 12:53
